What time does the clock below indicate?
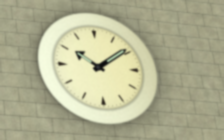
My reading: 10:09
